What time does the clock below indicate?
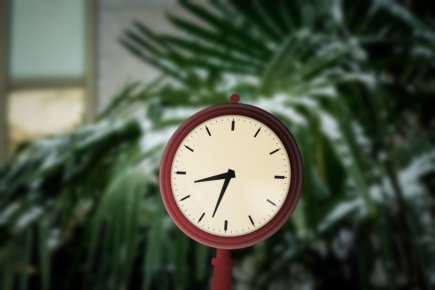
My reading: 8:33
